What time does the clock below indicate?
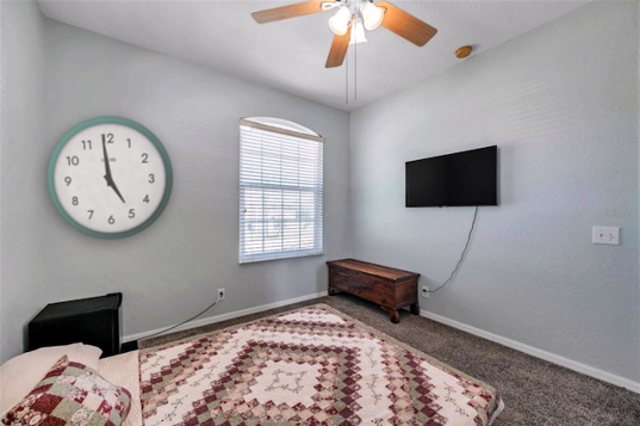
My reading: 4:59
